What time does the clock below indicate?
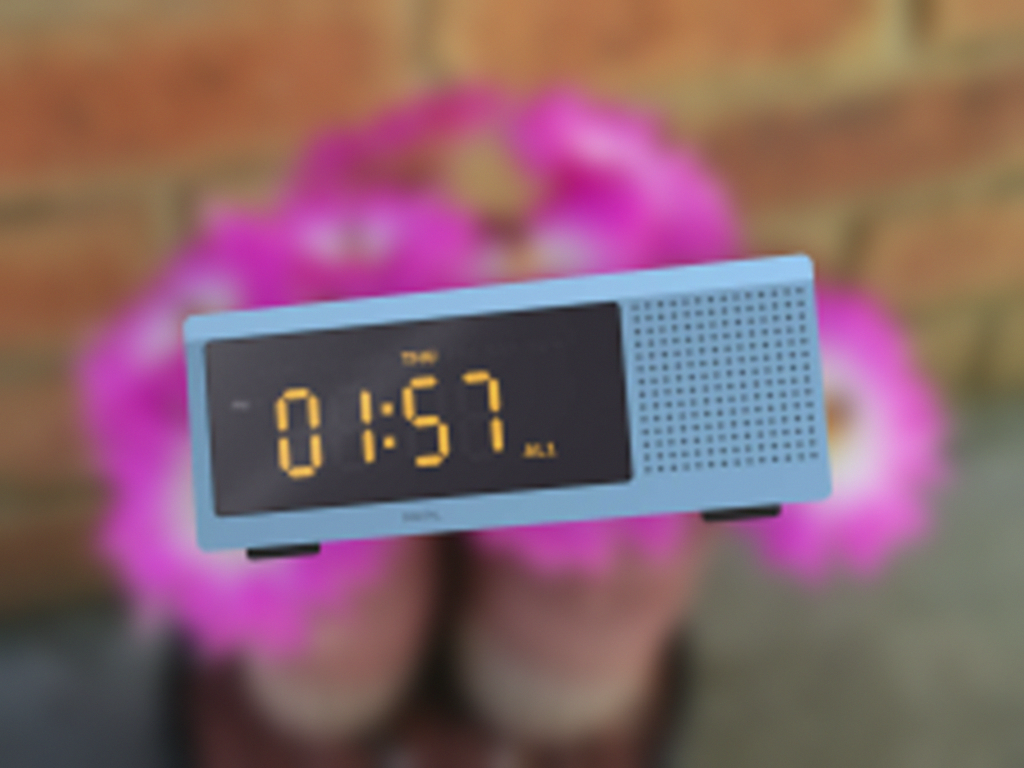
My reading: 1:57
